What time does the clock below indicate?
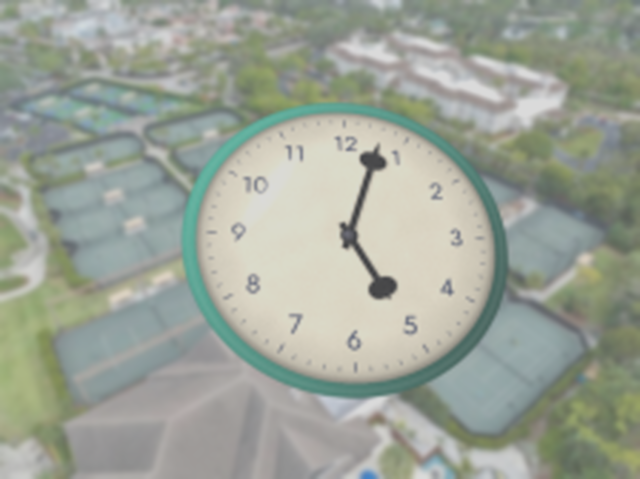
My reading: 5:03
